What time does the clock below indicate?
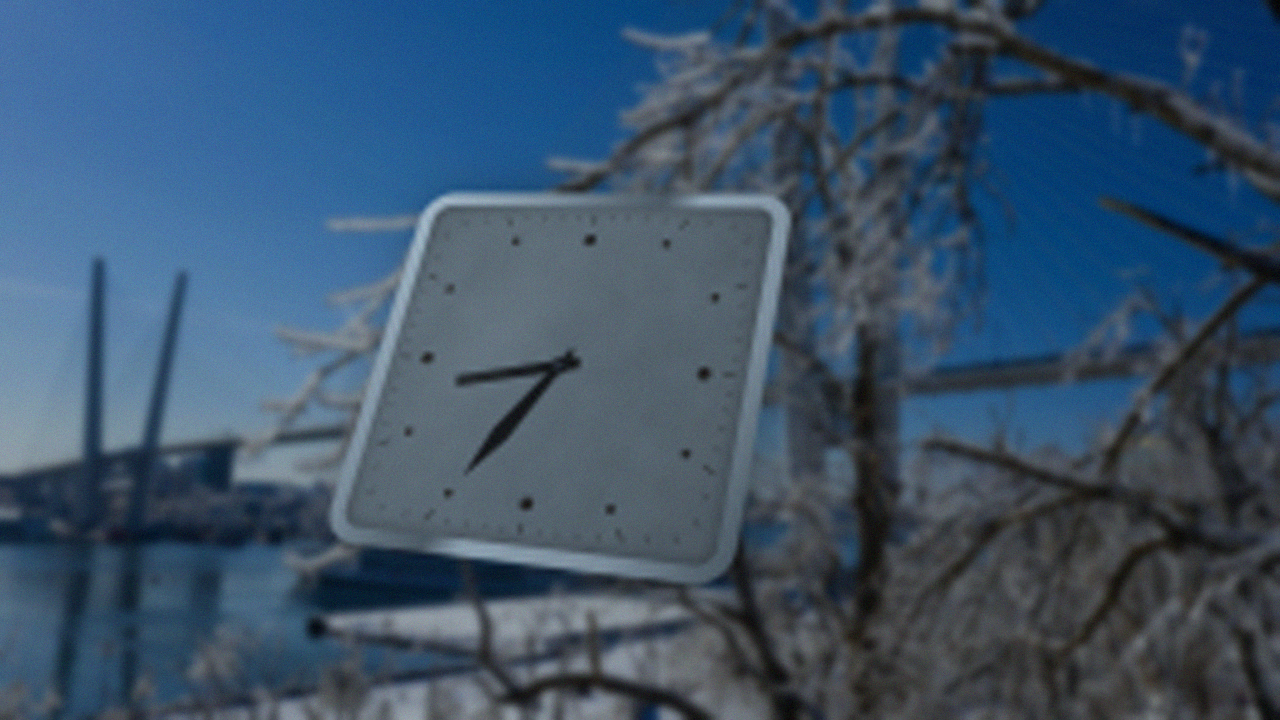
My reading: 8:35
